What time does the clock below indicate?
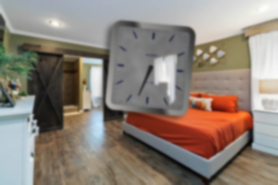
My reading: 6:33
